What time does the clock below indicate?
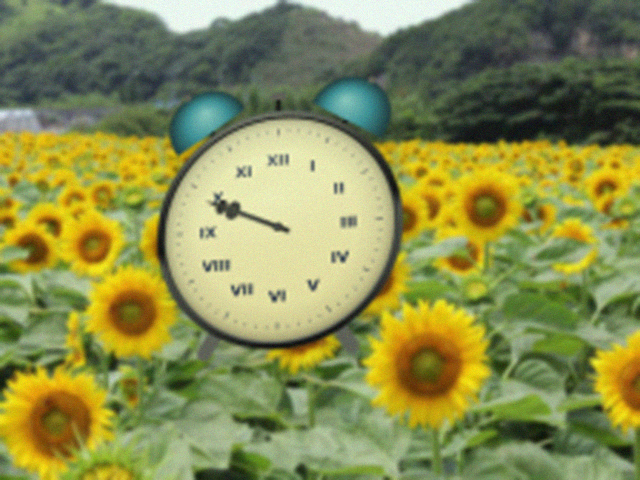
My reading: 9:49
